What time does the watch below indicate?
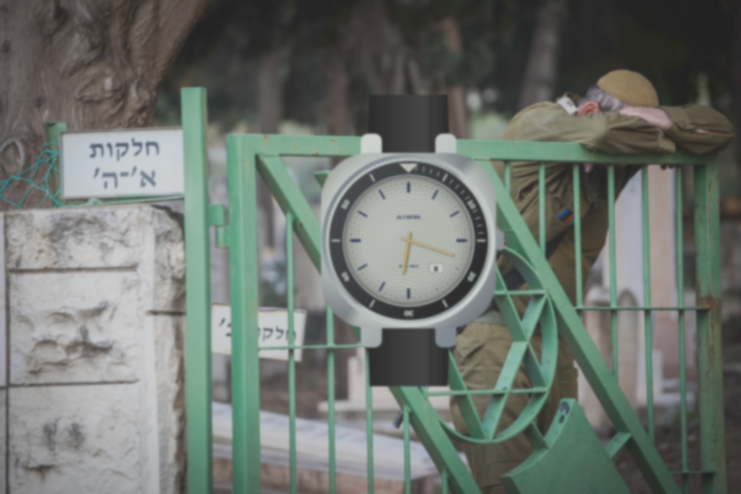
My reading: 6:18
